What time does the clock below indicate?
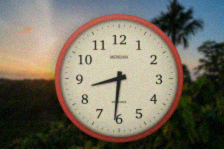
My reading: 8:31
